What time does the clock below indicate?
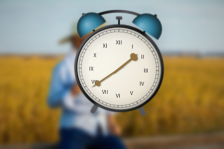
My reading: 1:39
